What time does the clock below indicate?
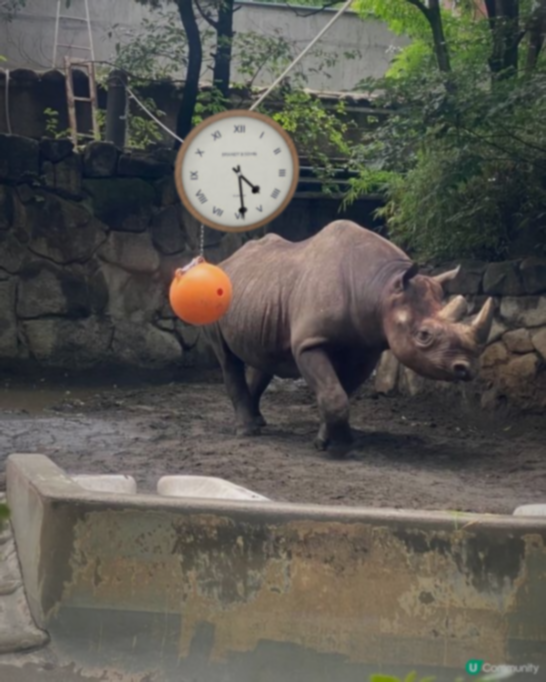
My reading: 4:29
